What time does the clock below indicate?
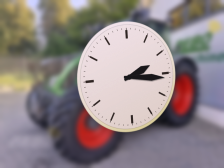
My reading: 2:16
